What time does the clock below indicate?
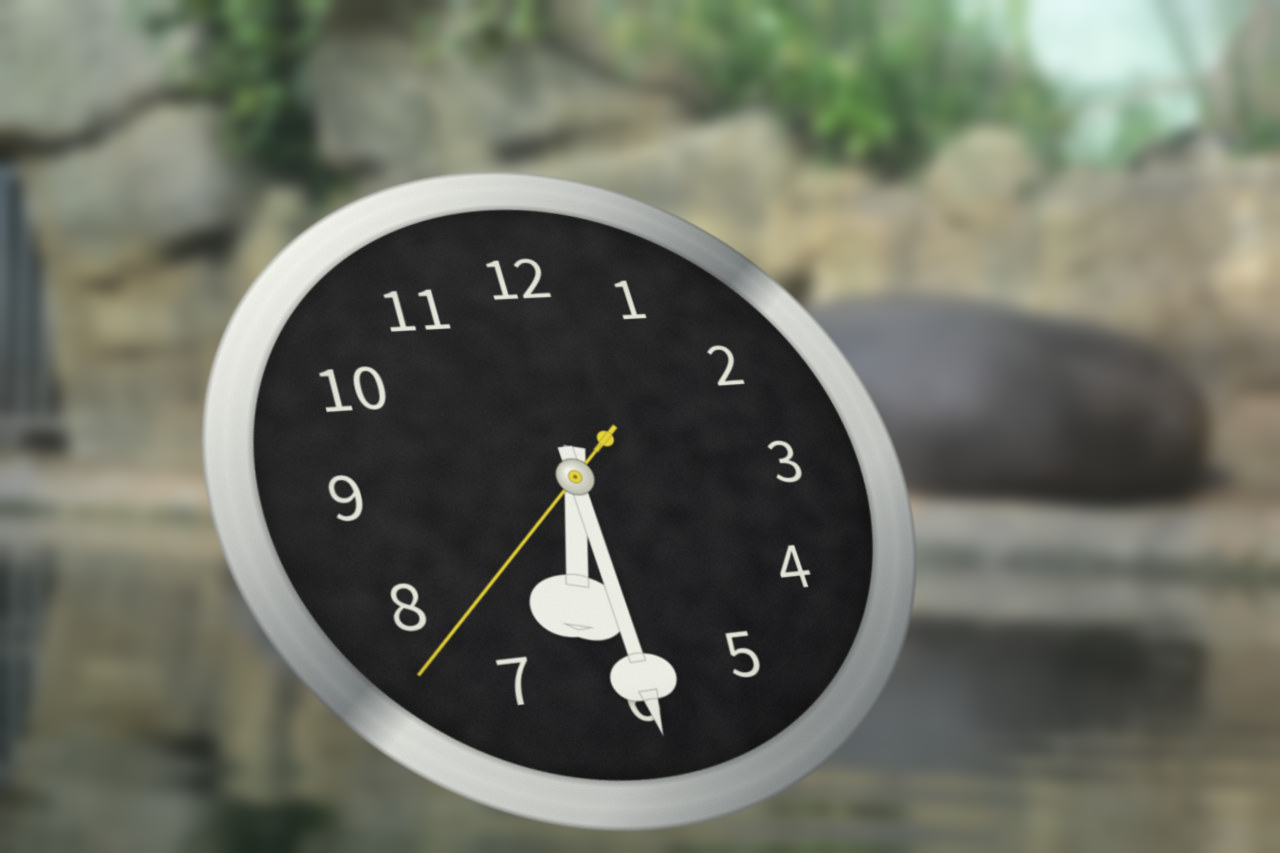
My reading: 6:29:38
